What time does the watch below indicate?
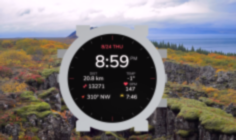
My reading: 8:59
